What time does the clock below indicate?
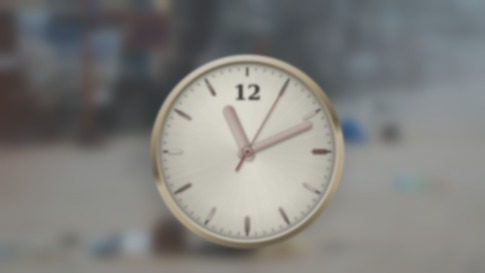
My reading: 11:11:05
